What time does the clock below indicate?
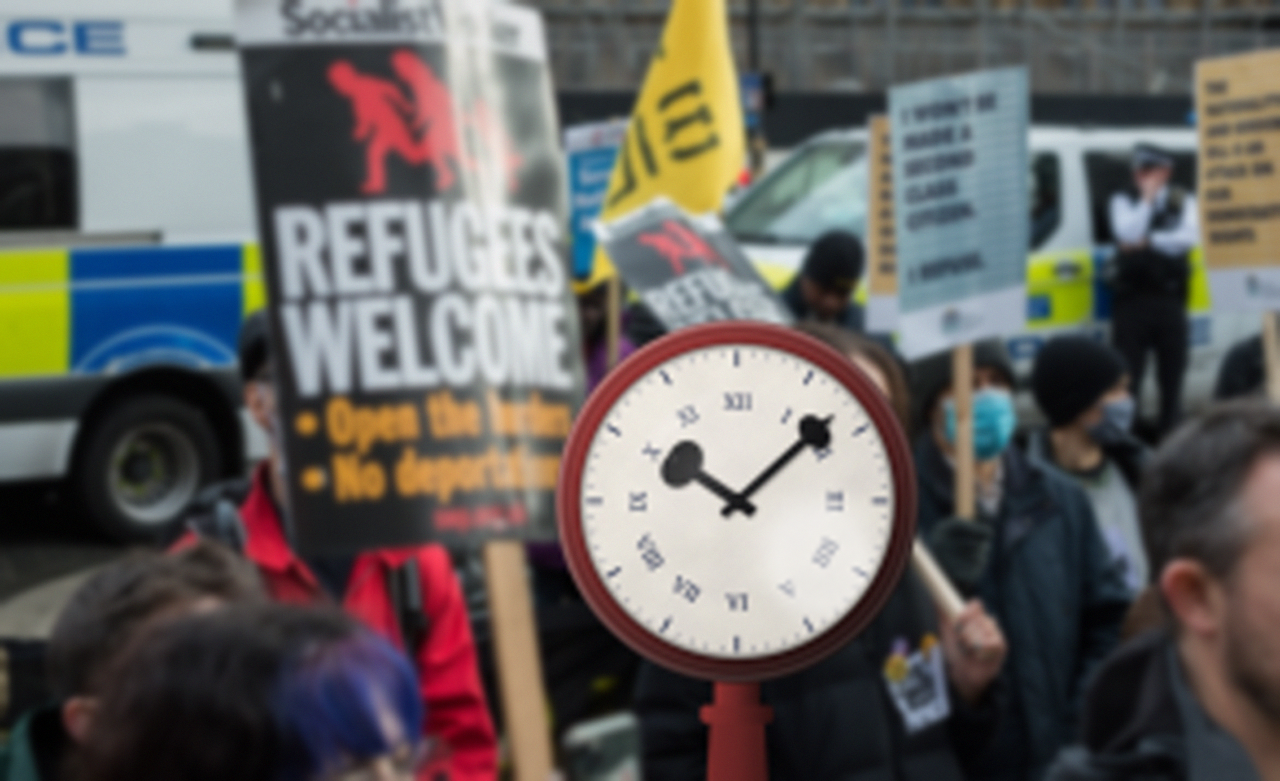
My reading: 10:08
